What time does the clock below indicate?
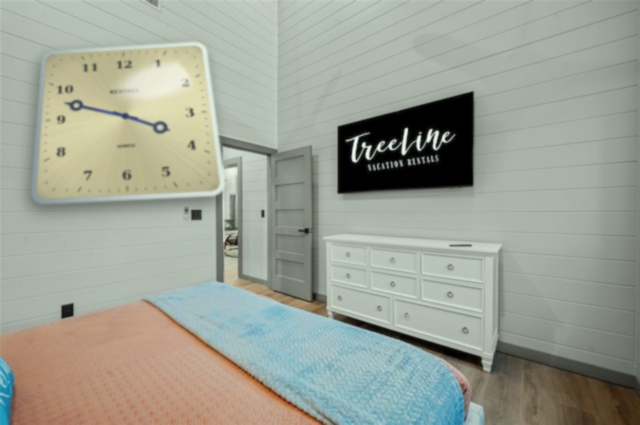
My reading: 3:48
